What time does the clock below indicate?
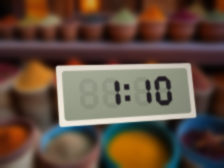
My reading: 1:10
